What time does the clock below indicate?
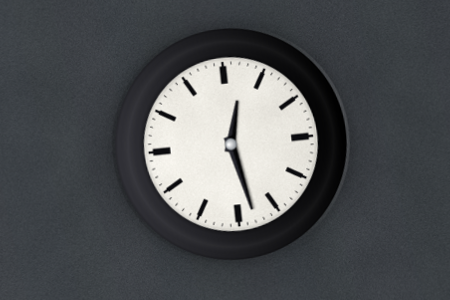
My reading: 12:28
